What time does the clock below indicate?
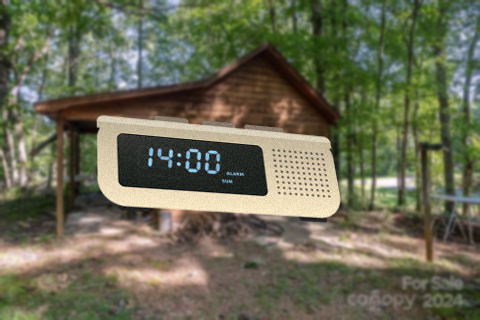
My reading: 14:00
